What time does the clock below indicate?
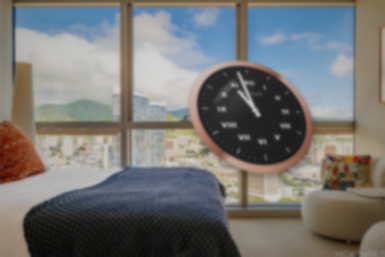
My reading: 10:58
